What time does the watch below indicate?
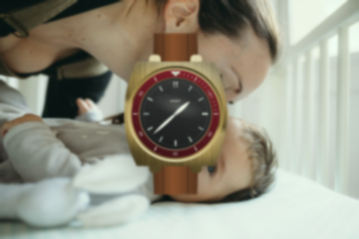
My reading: 1:38
